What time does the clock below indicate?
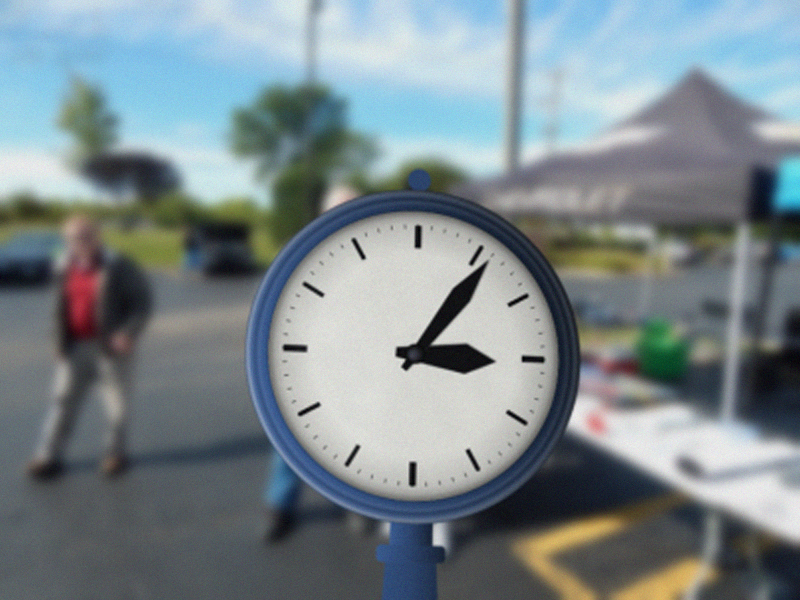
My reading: 3:06
